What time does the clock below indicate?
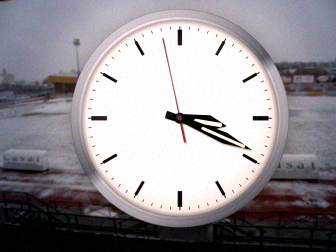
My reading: 3:18:58
